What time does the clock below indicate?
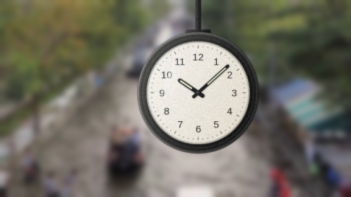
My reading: 10:08
